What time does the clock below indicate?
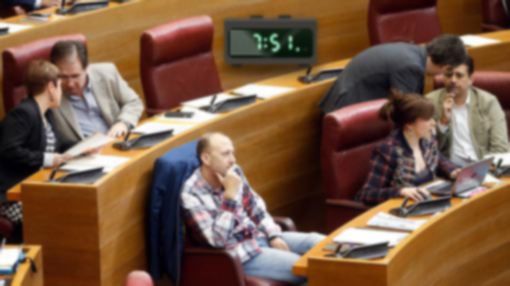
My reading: 7:51
